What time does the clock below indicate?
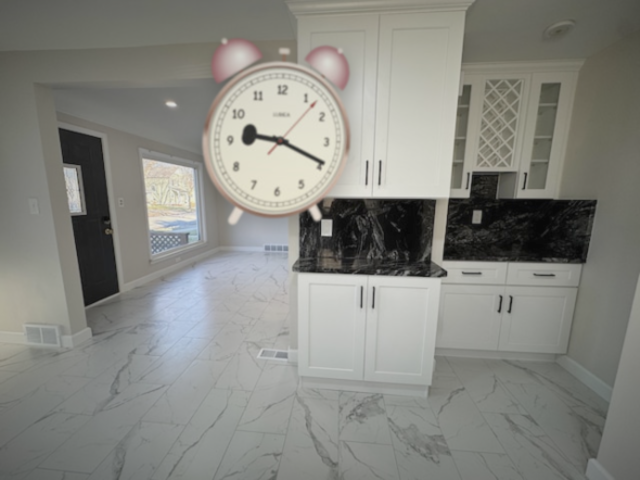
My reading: 9:19:07
